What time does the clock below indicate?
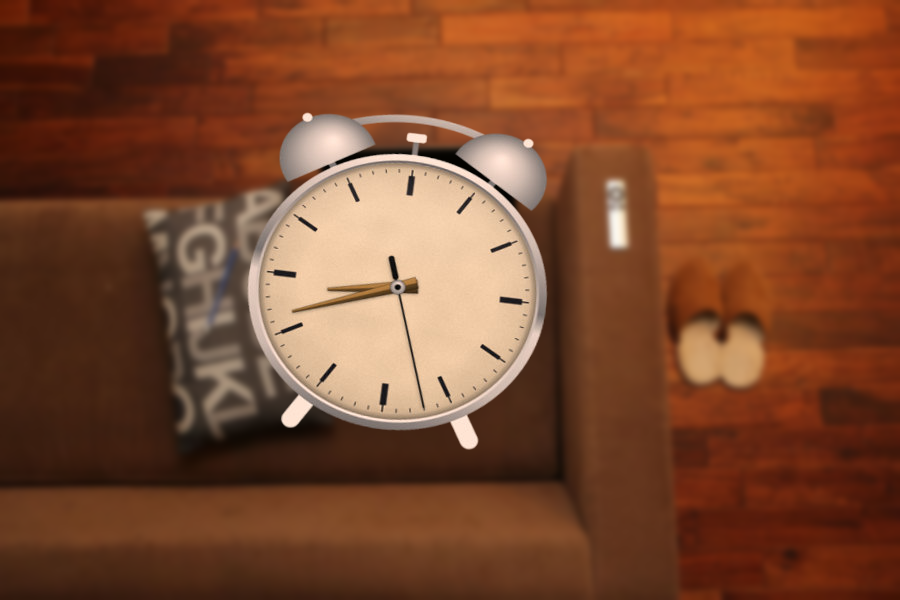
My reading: 8:41:27
